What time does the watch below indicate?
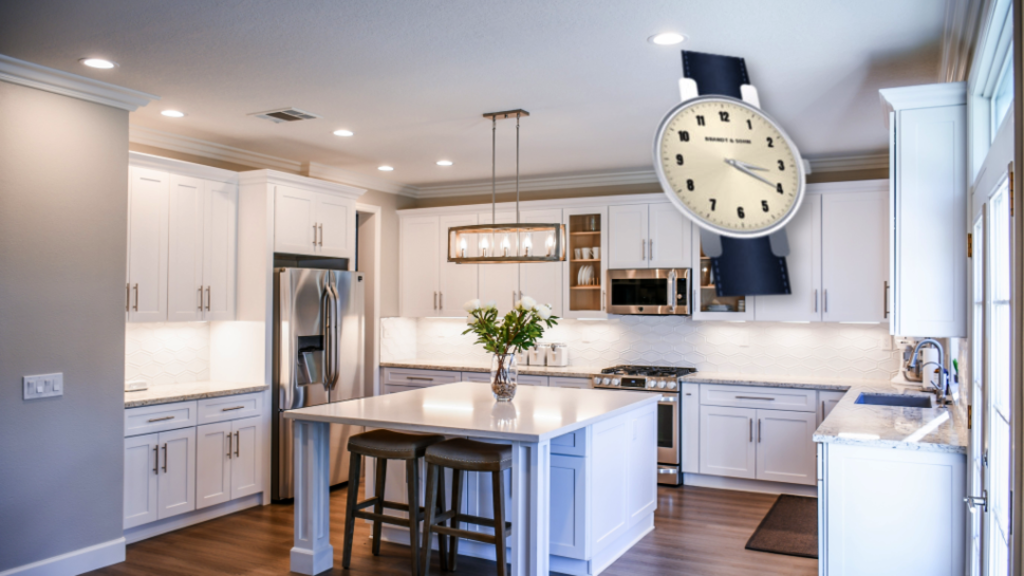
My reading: 3:20
